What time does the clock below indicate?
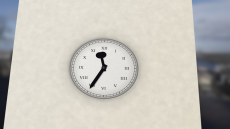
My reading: 11:35
